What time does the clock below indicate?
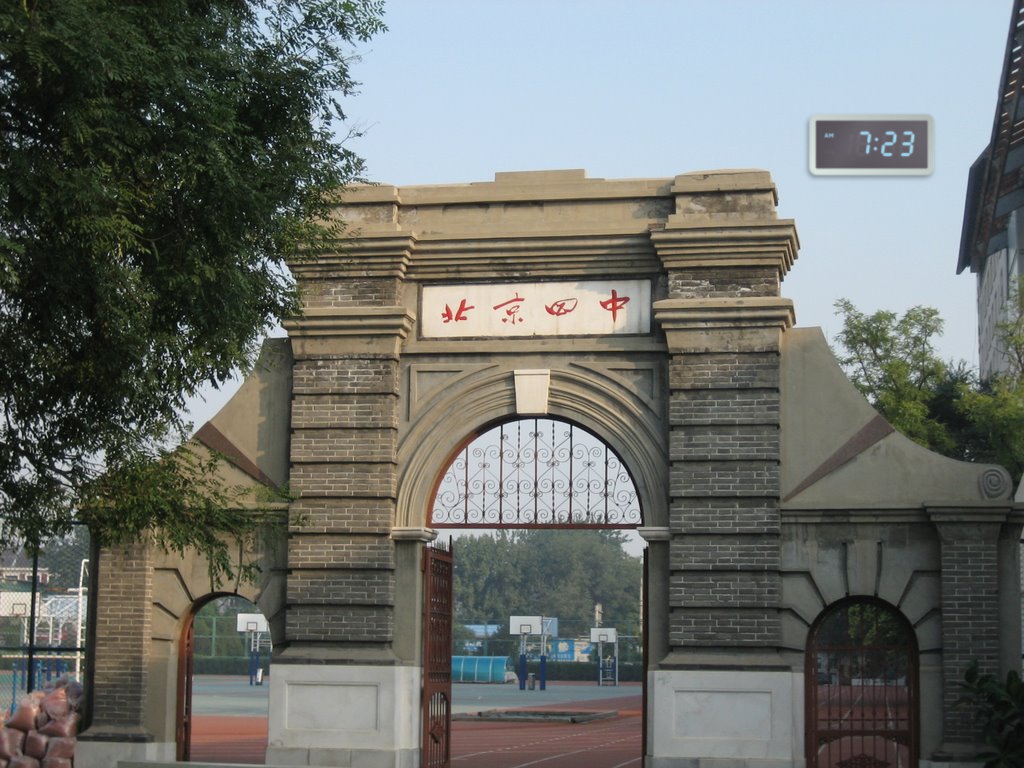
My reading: 7:23
